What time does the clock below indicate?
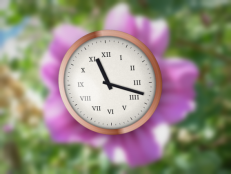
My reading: 11:18
